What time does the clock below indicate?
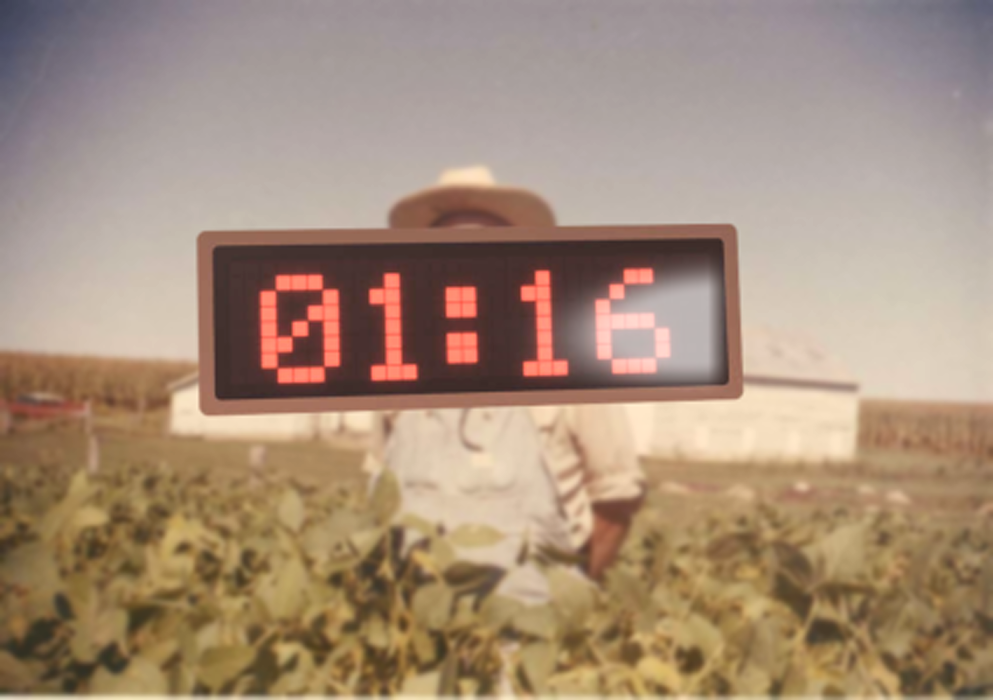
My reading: 1:16
